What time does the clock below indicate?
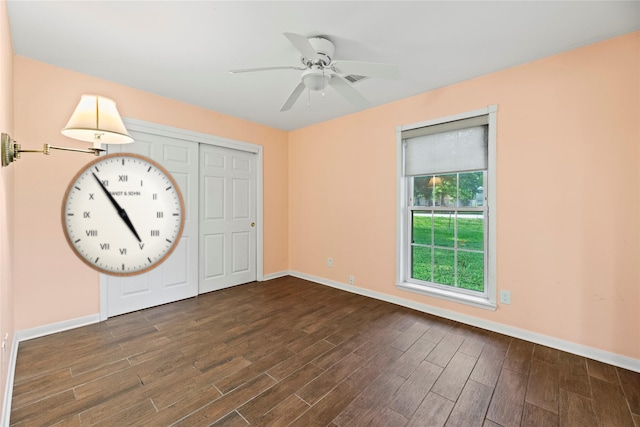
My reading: 4:54
